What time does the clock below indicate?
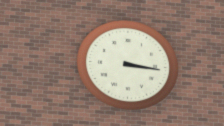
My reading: 3:16
